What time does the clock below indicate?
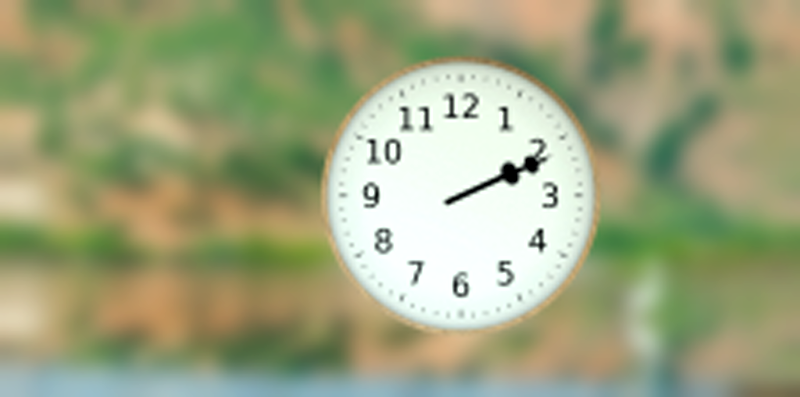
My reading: 2:11
